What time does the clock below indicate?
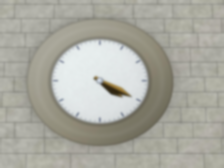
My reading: 4:20
